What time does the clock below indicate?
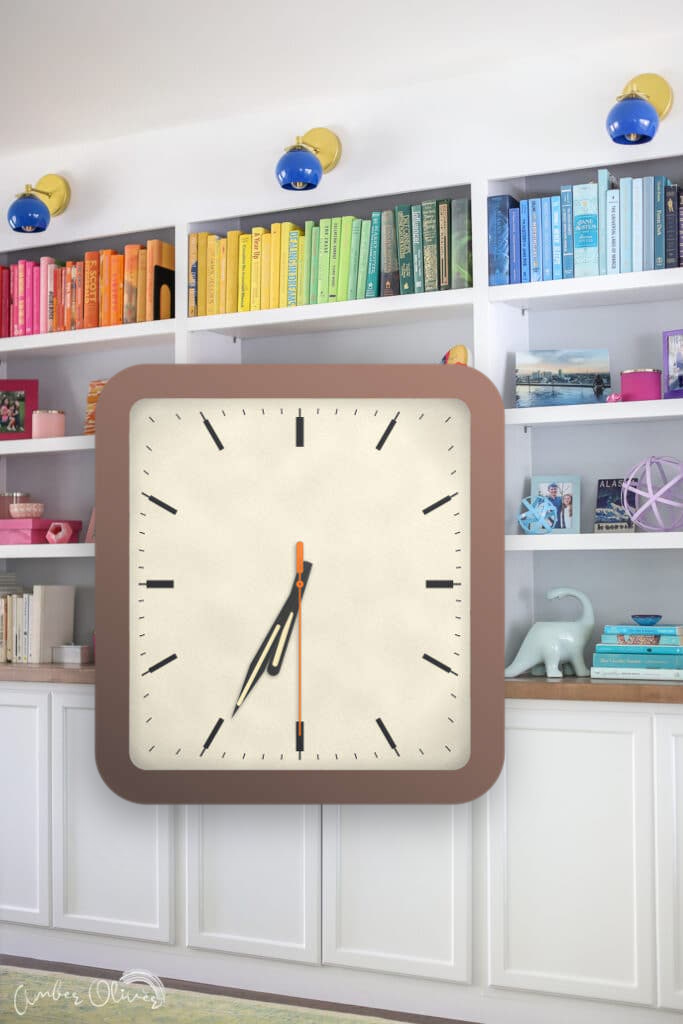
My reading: 6:34:30
